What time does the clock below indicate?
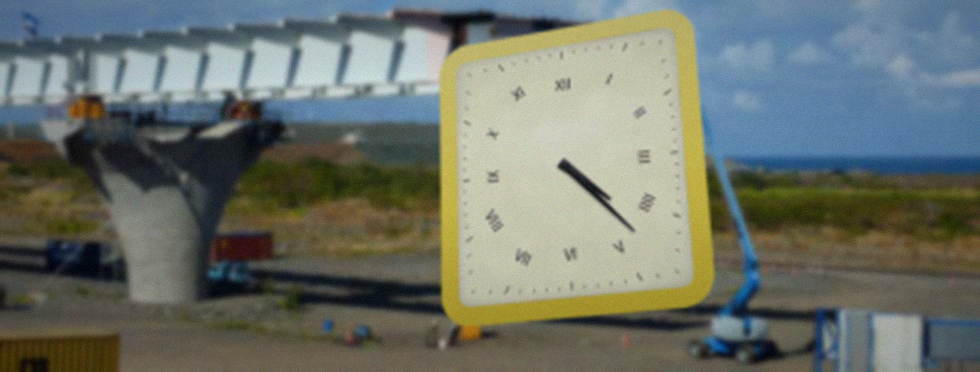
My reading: 4:23
